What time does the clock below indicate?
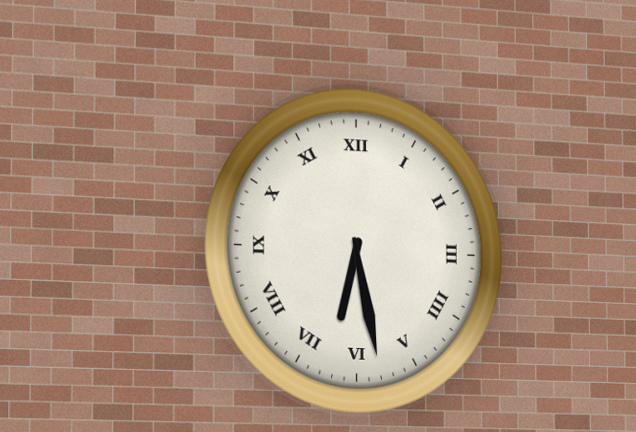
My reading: 6:28
